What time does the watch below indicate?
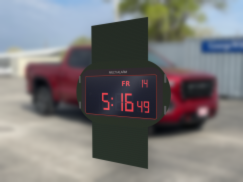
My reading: 5:16:49
